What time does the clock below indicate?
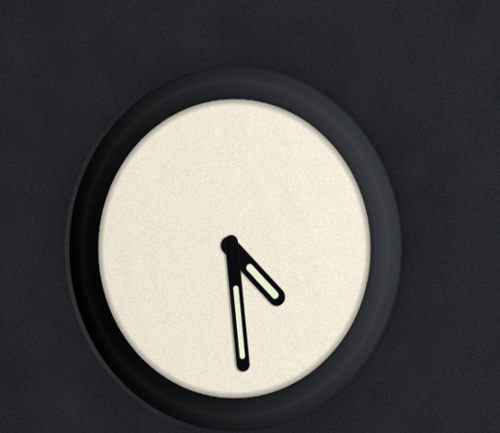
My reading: 4:29
